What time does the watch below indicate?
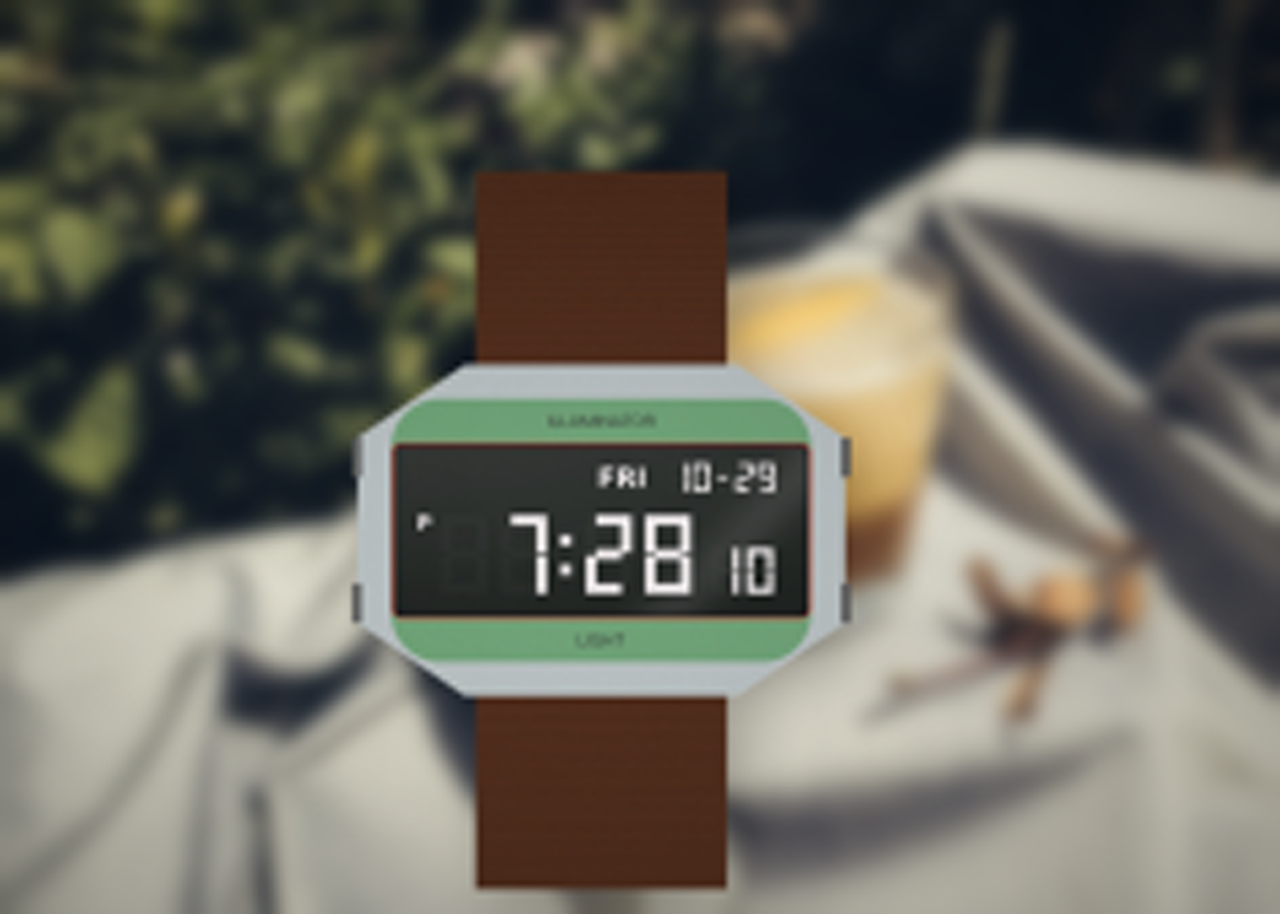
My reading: 7:28:10
